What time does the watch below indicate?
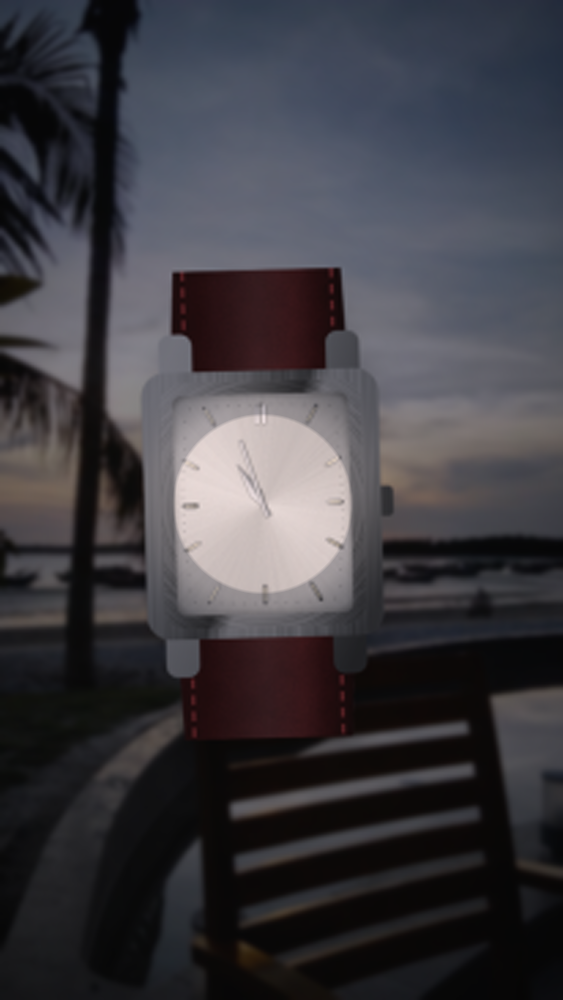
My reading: 10:57
